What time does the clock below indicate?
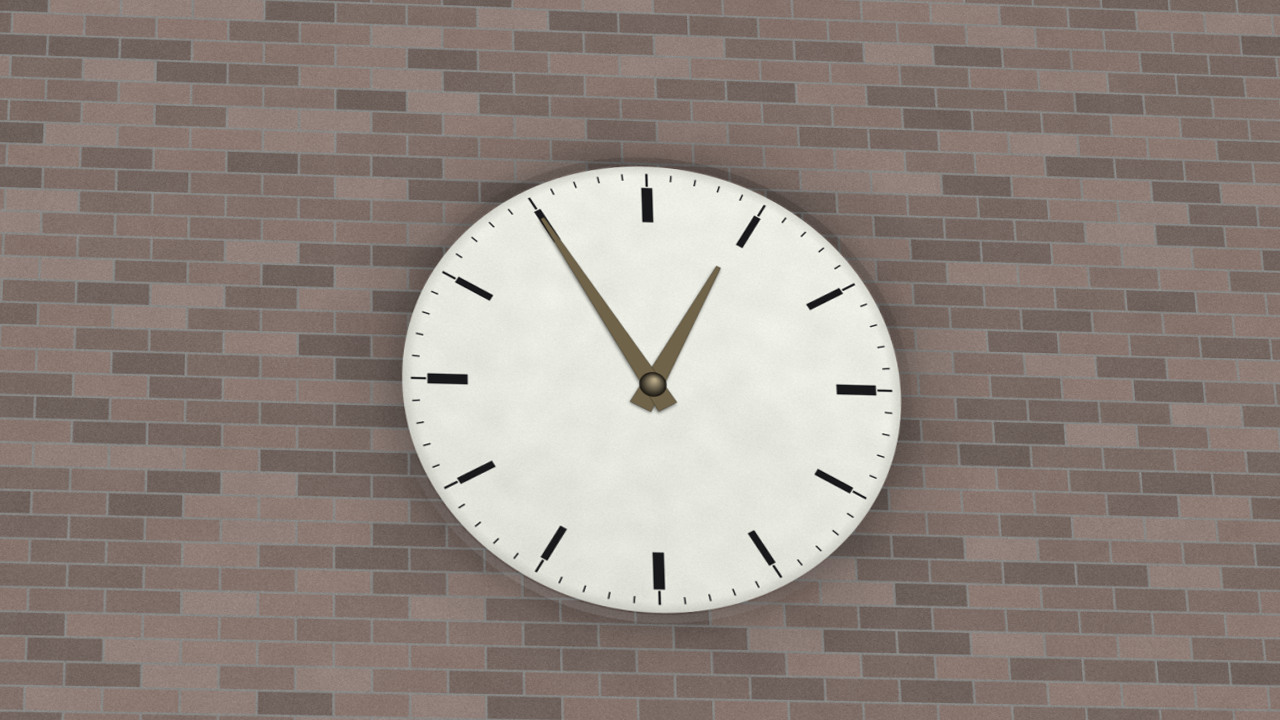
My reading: 12:55
